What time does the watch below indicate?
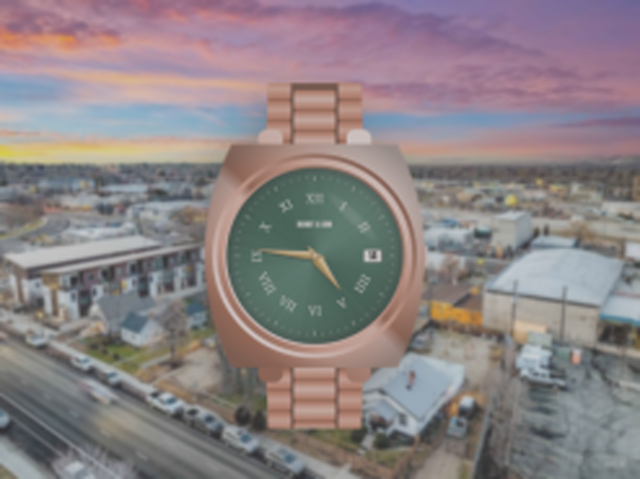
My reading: 4:46
